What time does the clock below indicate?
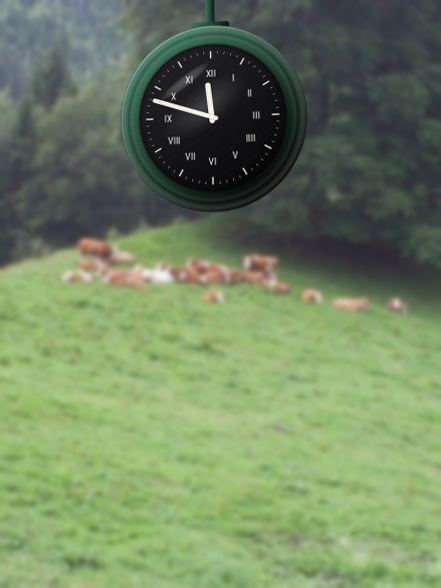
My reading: 11:48
